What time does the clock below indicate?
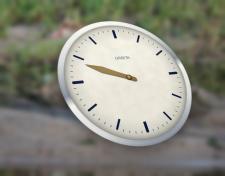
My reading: 9:49
